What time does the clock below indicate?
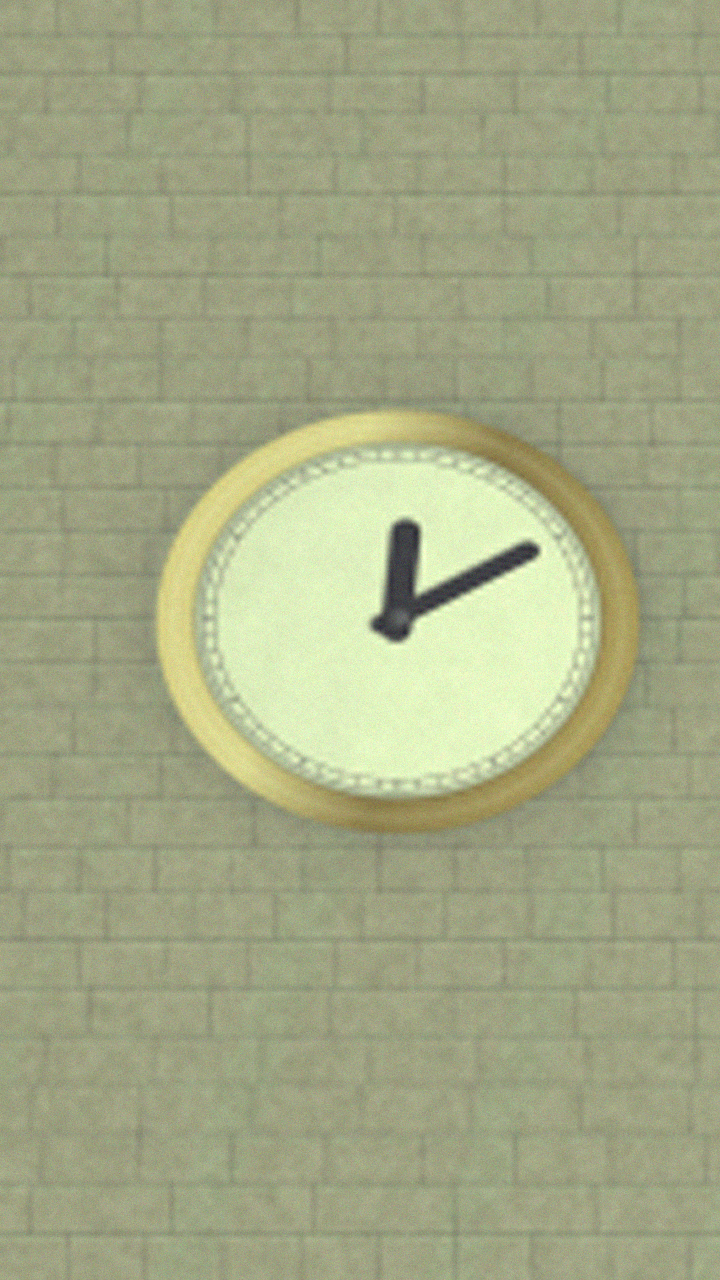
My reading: 12:10
